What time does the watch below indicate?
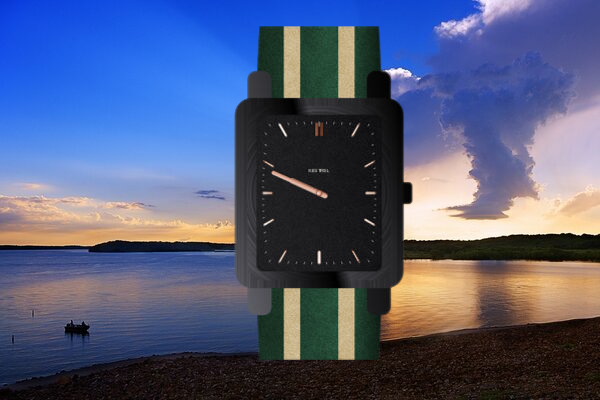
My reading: 9:49
